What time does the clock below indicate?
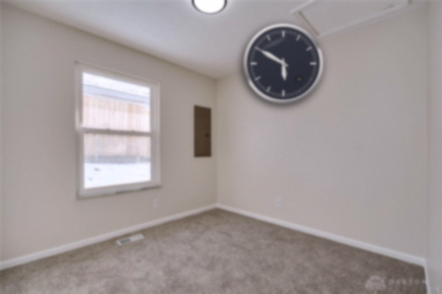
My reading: 5:50
